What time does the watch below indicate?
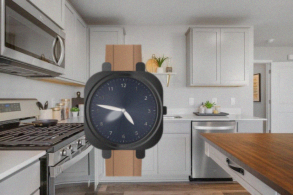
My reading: 4:47
